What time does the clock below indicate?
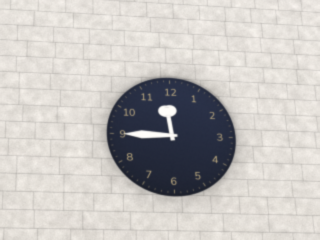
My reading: 11:45
